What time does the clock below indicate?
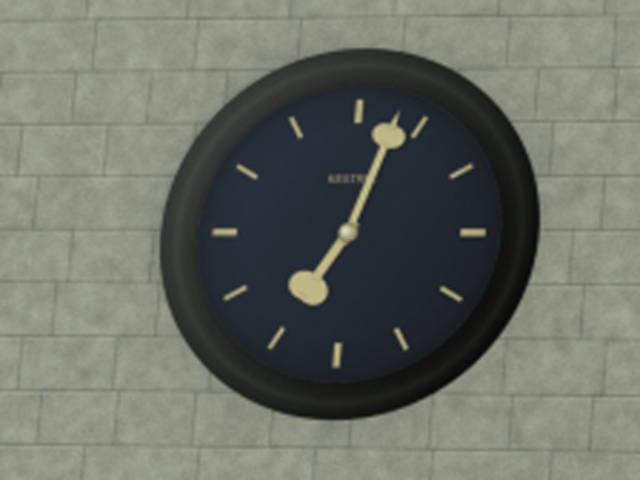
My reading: 7:03
